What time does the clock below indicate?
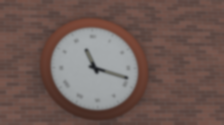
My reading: 11:18
